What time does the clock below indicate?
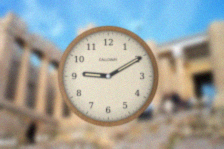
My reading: 9:10
